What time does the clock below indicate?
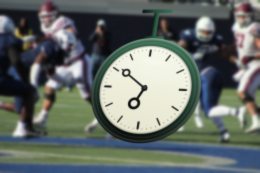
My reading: 6:51
